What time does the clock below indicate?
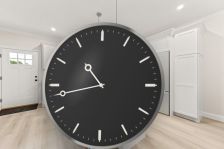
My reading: 10:43
